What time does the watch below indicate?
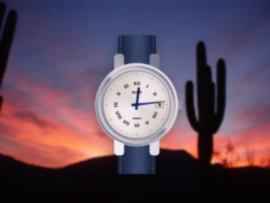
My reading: 12:14
